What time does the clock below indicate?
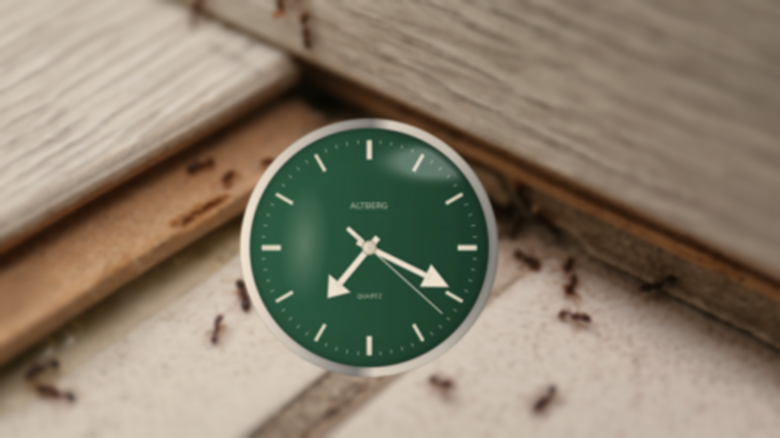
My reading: 7:19:22
